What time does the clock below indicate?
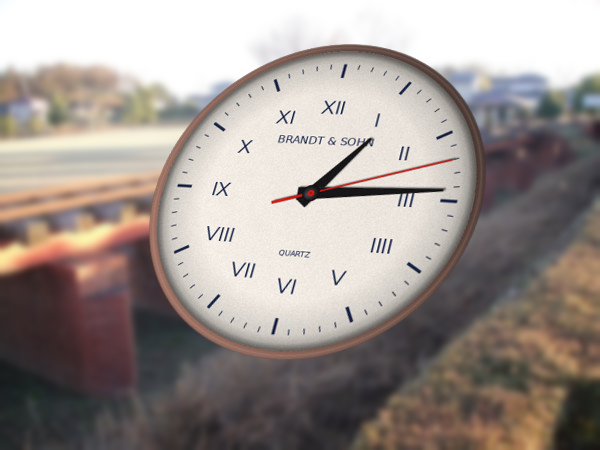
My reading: 1:14:12
